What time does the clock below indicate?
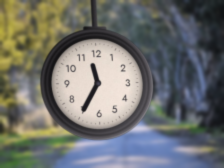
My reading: 11:35
